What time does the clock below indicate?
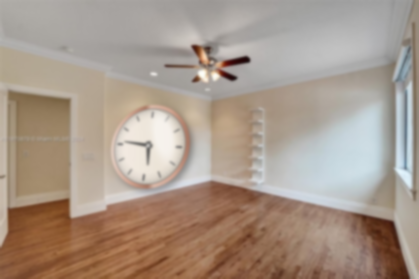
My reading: 5:46
